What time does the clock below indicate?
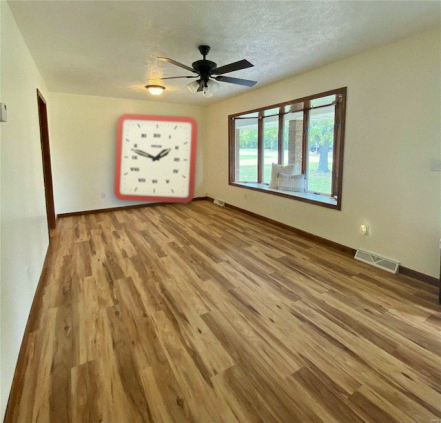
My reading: 1:48
